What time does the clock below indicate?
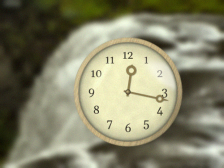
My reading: 12:17
